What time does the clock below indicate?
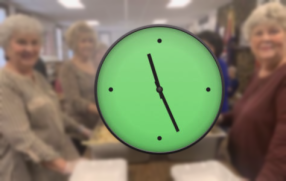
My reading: 11:26
